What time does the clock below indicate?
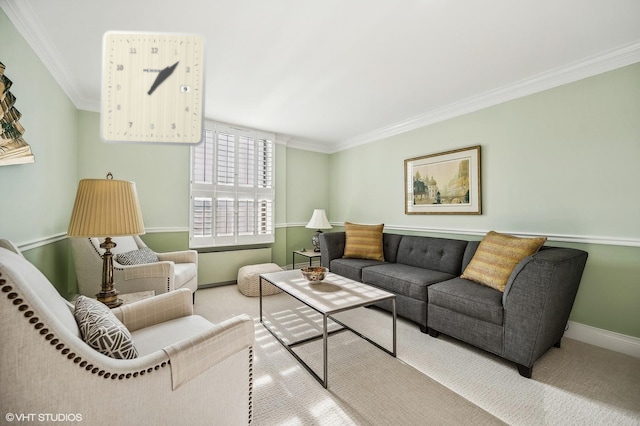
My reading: 1:07
